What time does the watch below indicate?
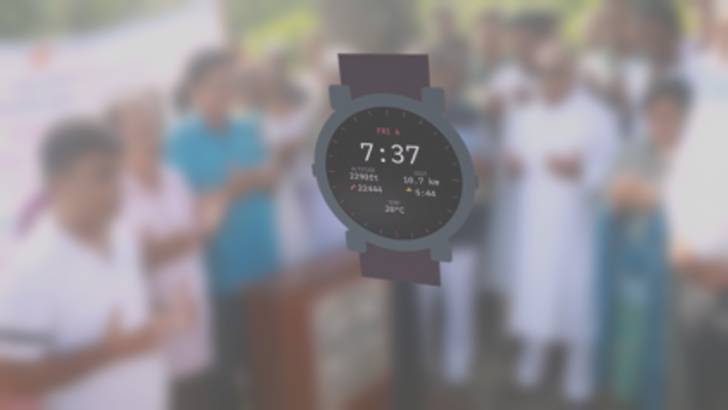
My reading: 7:37
